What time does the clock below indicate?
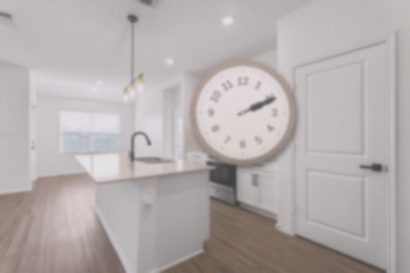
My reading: 2:11
